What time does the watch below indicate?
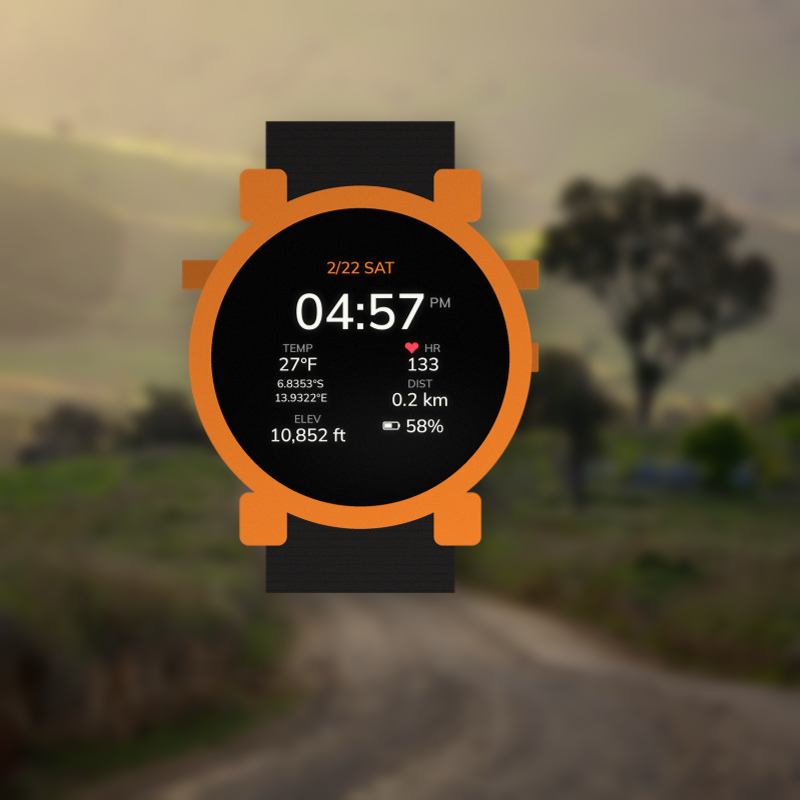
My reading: 4:57
